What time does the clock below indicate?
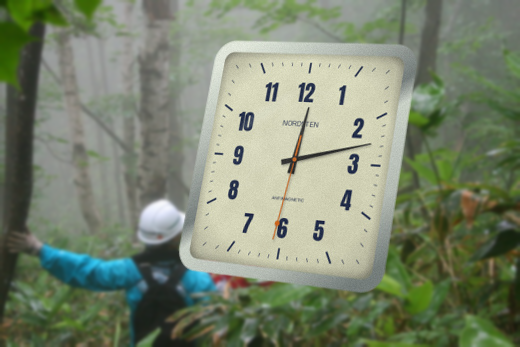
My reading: 12:12:31
